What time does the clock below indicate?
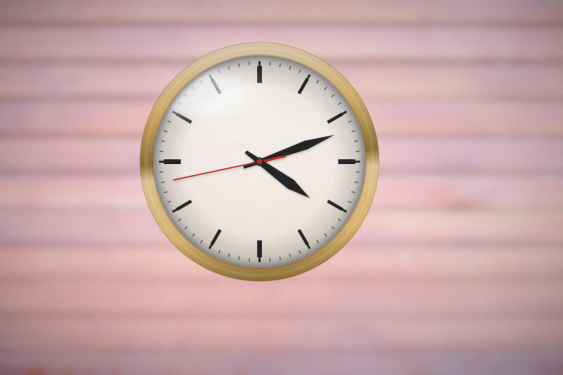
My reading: 4:11:43
